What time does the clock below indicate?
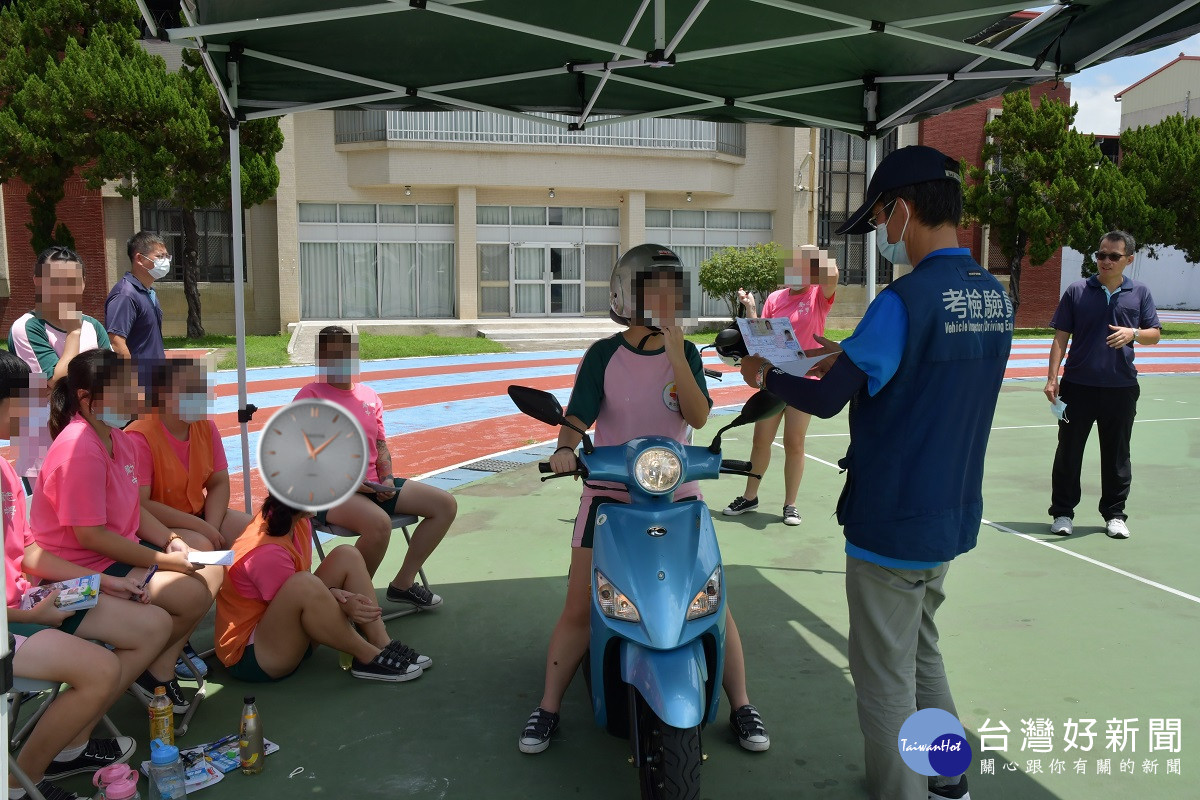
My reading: 11:08
